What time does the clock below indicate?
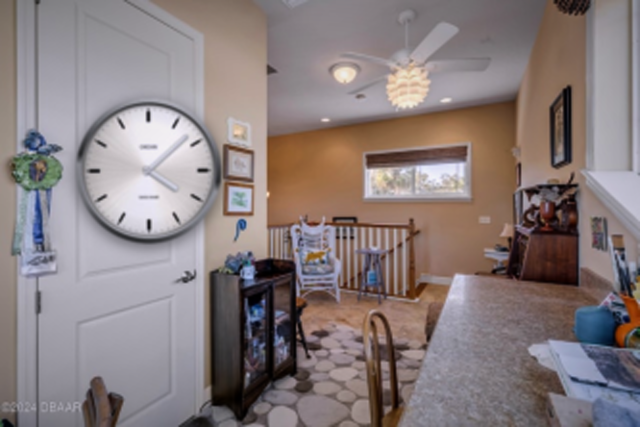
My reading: 4:08
